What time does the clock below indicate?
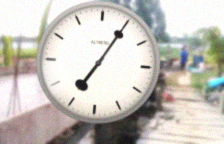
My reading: 7:05
